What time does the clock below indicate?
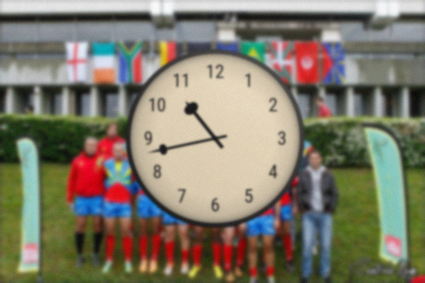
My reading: 10:43
